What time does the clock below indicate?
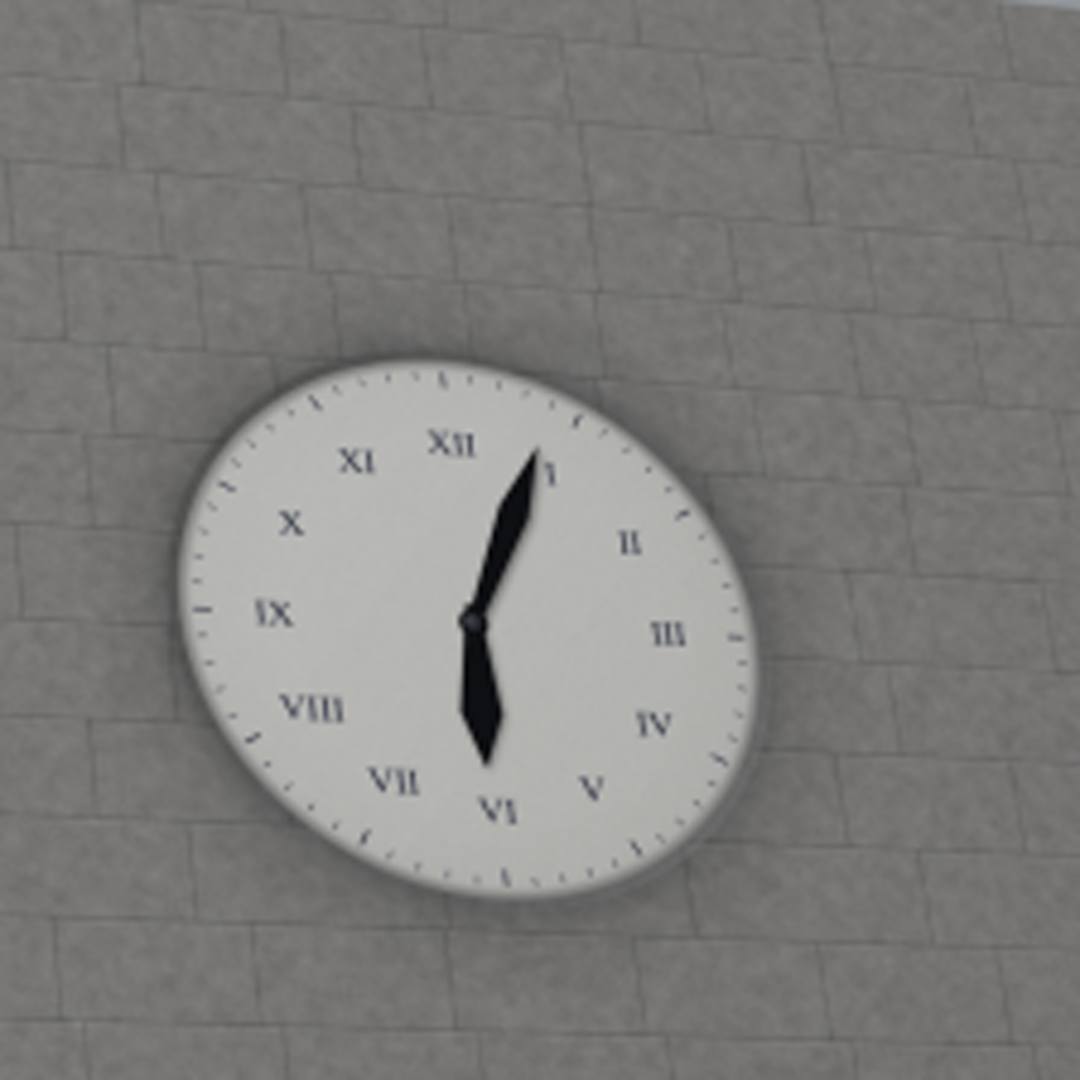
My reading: 6:04
